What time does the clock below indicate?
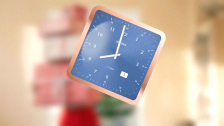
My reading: 7:59
